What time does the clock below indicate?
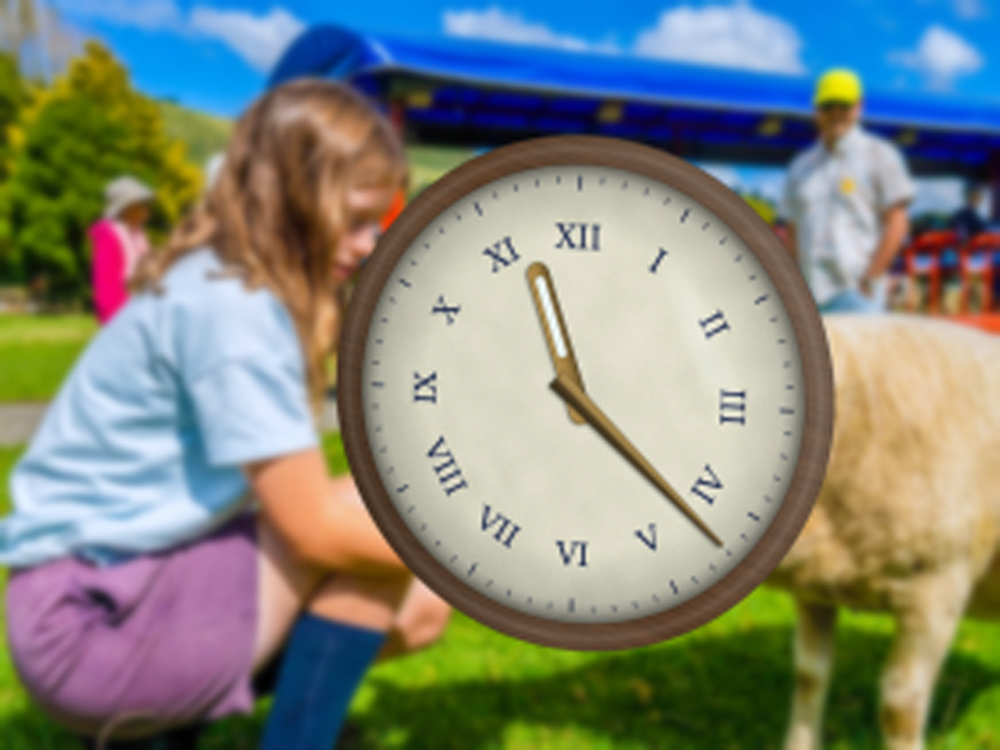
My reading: 11:22
